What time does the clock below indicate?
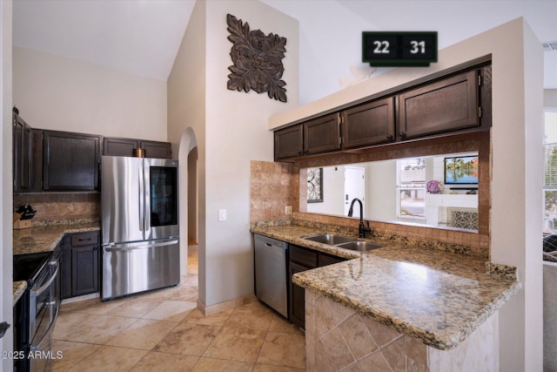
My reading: 22:31
